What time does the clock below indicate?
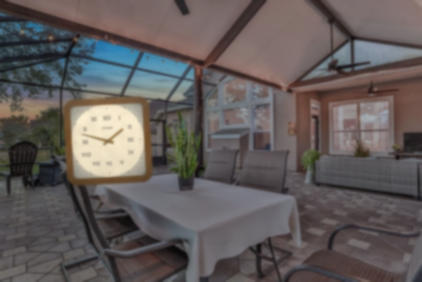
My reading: 1:48
